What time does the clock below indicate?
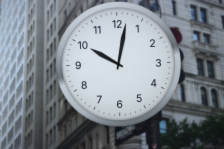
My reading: 10:02
